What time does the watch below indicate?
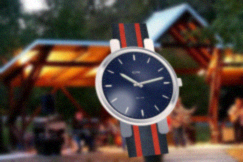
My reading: 10:13
